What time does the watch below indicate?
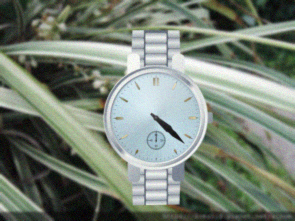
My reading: 4:22
